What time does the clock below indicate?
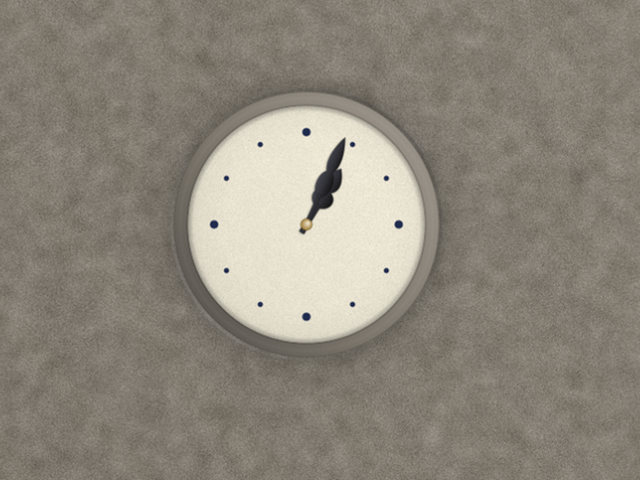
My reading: 1:04
